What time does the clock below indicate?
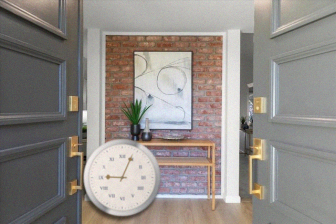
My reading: 9:04
